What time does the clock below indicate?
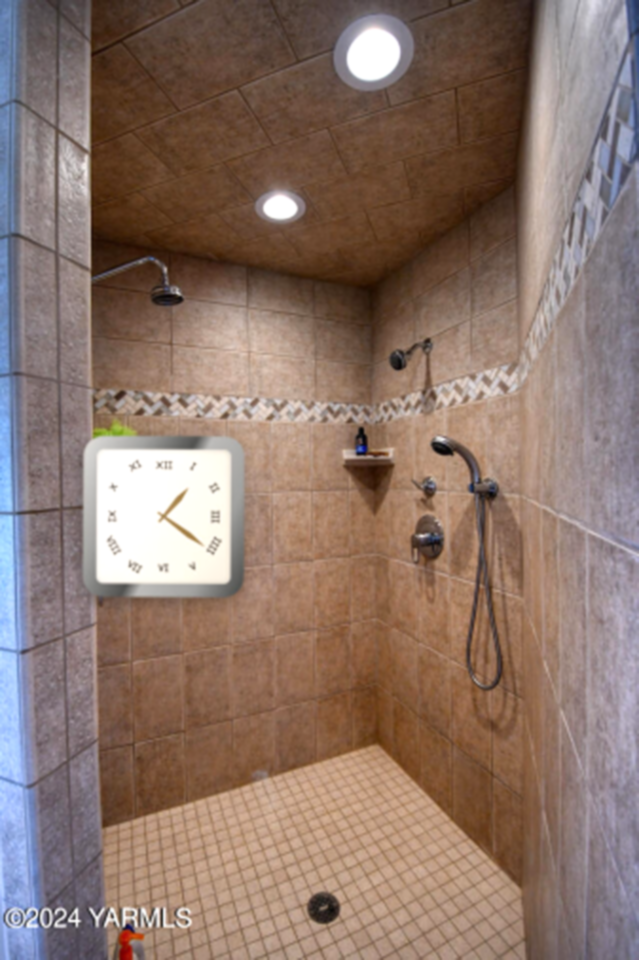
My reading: 1:21
